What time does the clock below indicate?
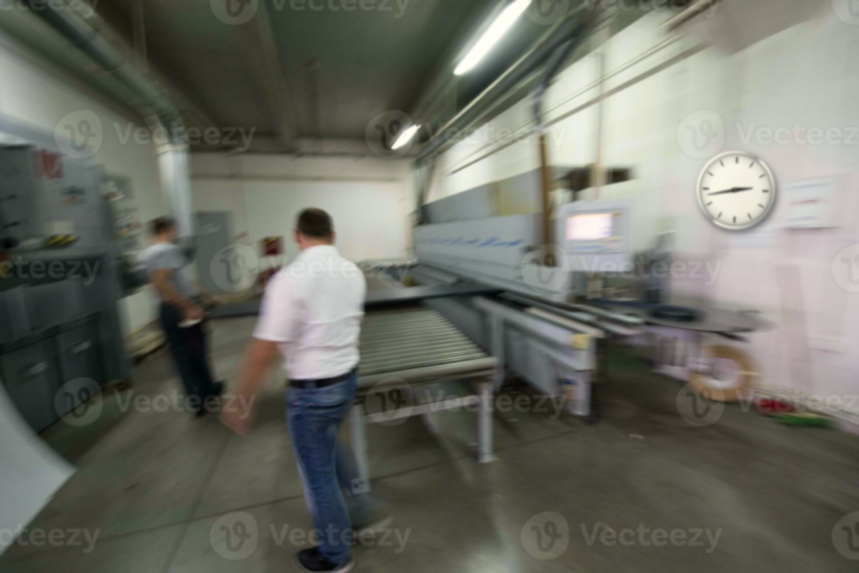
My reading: 2:43
